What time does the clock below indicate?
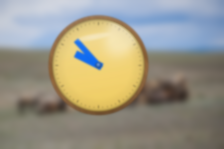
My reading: 9:53
